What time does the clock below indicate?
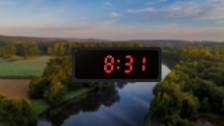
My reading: 8:31
